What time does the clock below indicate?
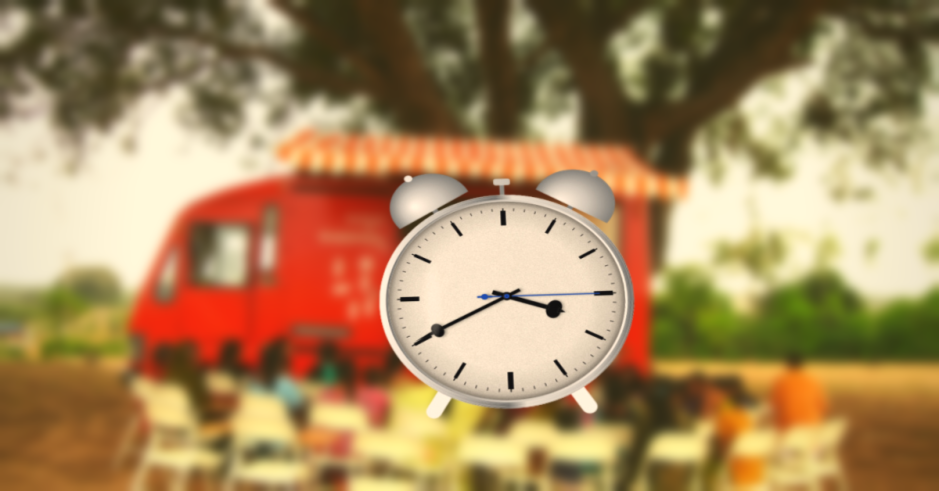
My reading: 3:40:15
